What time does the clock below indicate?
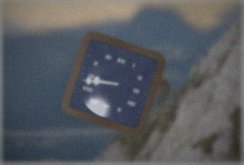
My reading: 8:43
